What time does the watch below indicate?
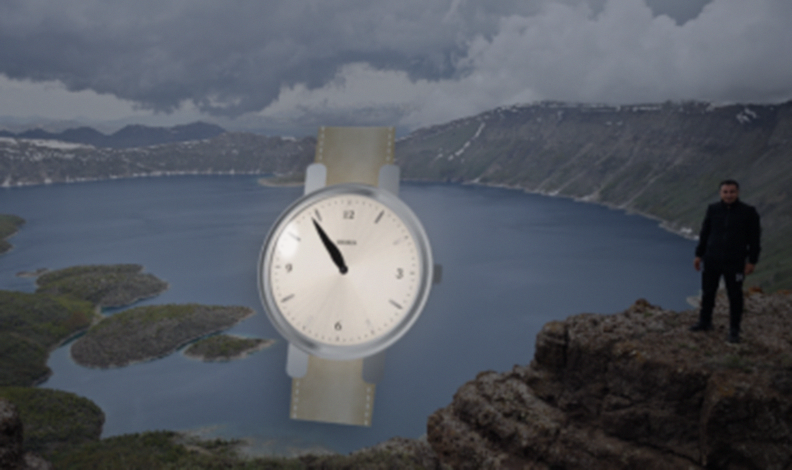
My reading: 10:54
